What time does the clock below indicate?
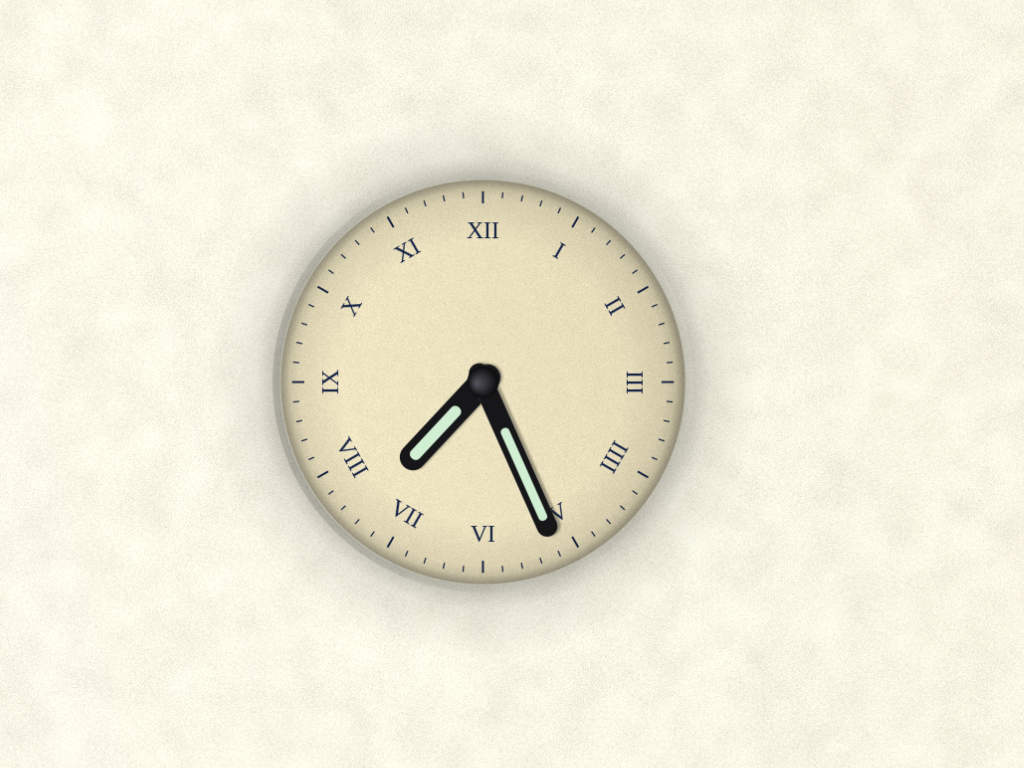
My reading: 7:26
